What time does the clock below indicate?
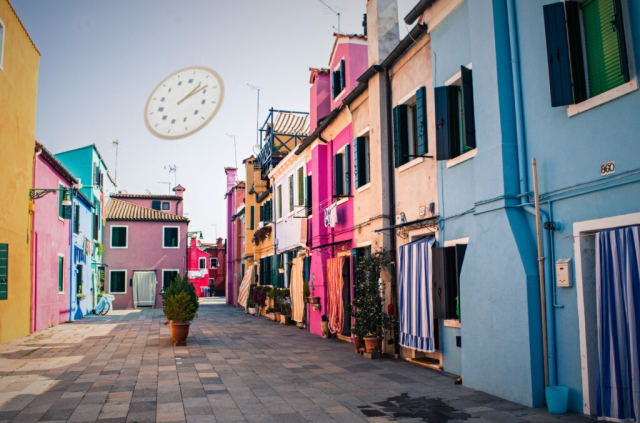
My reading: 1:08
